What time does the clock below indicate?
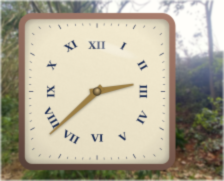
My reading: 2:38
